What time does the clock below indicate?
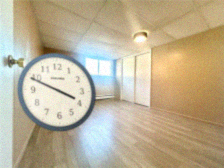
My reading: 3:49
